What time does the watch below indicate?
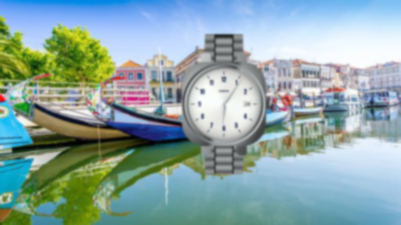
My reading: 6:06
